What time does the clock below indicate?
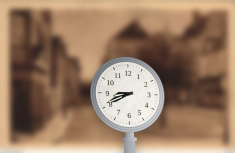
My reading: 8:41
